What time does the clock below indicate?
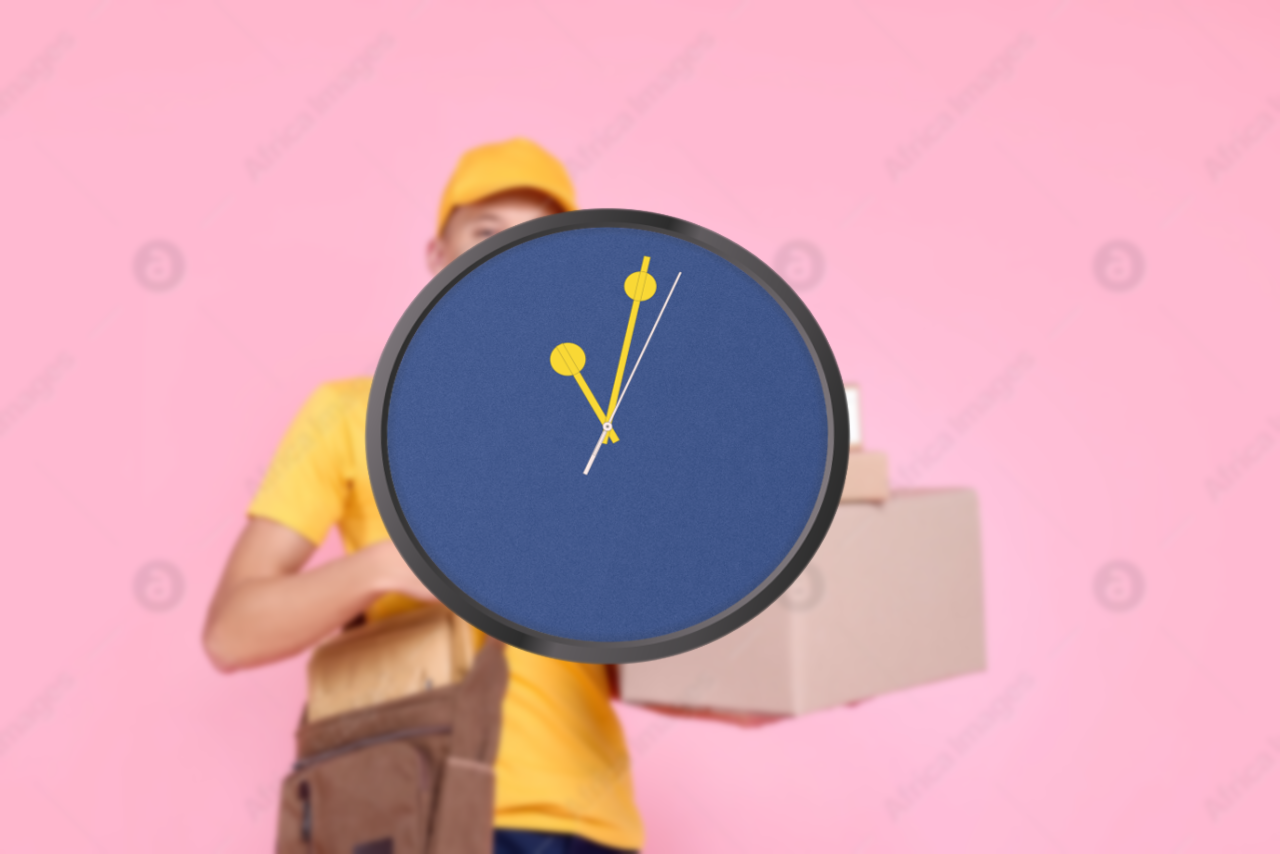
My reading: 11:02:04
